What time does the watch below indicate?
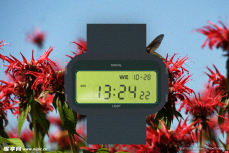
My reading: 13:24:22
